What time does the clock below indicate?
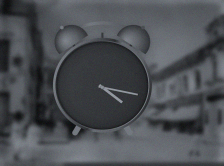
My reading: 4:17
